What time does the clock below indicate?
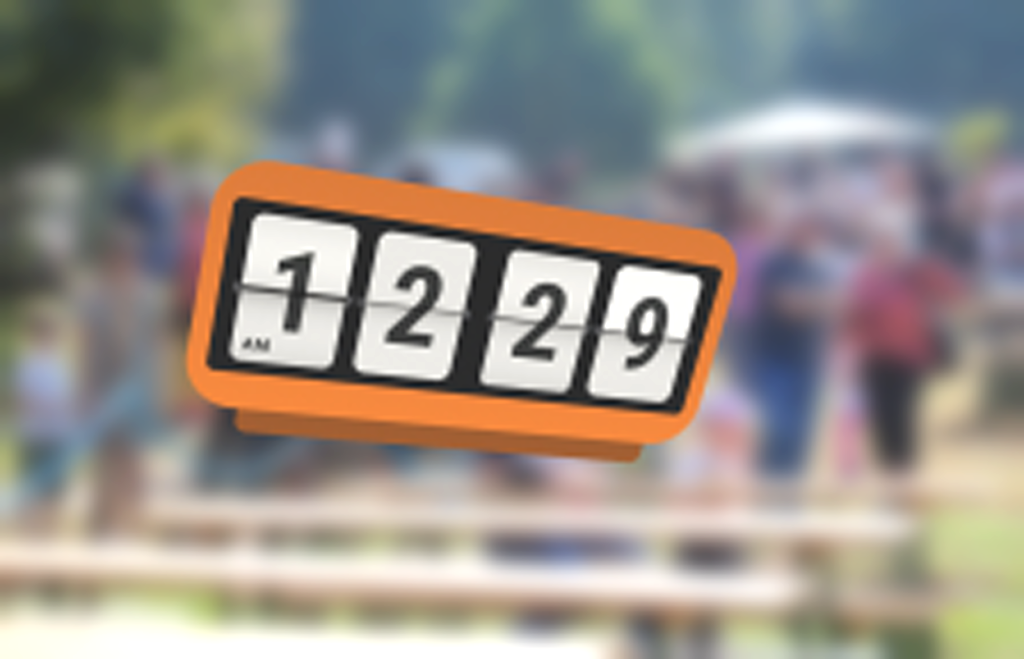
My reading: 12:29
